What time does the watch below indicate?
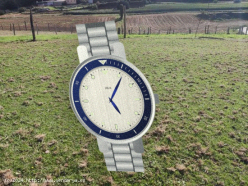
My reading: 5:06
